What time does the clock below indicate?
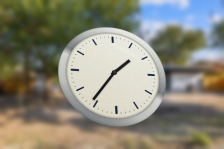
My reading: 1:36
